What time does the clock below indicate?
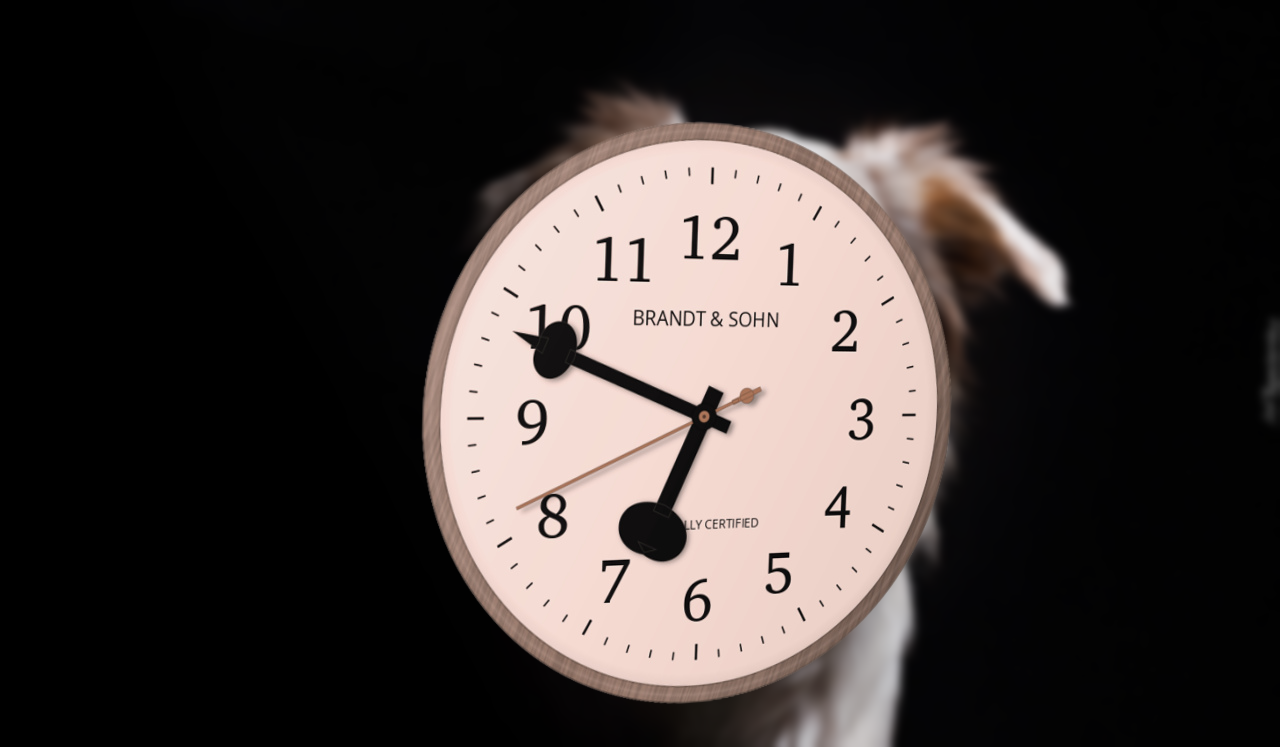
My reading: 6:48:41
